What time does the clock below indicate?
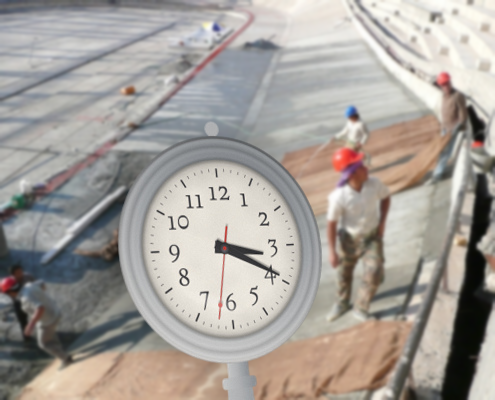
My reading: 3:19:32
